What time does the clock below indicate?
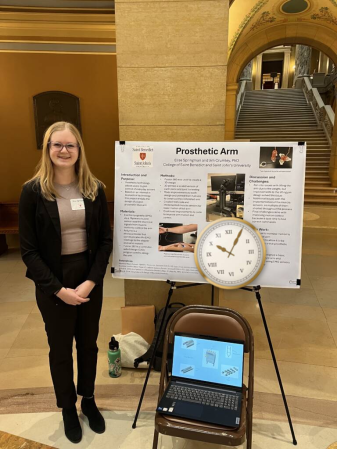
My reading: 10:05
